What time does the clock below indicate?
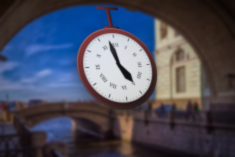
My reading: 4:58
